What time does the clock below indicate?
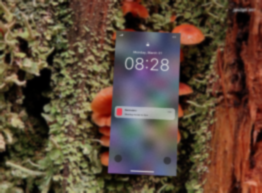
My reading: 8:28
